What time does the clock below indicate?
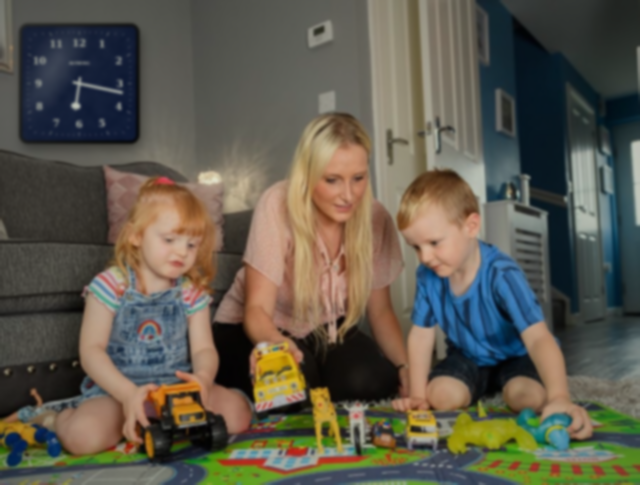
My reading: 6:17
